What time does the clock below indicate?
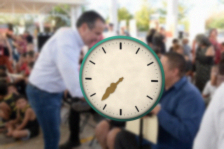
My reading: 7:37
